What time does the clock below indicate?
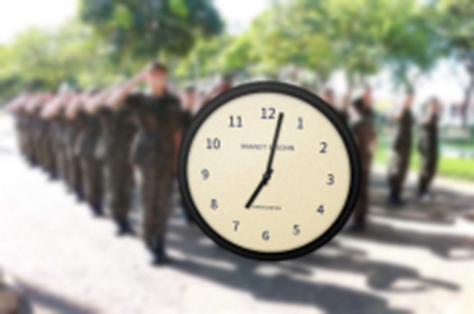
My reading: 7:02
